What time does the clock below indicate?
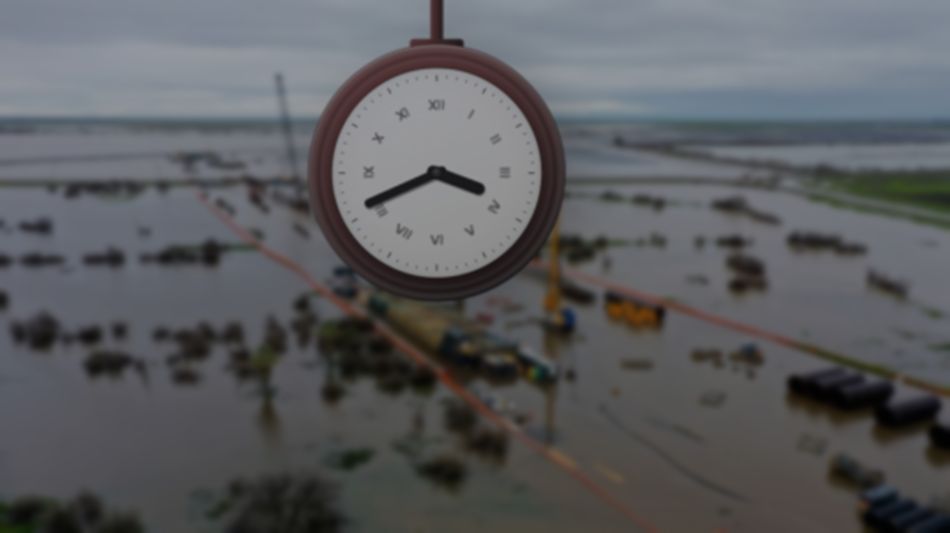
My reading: 3:41
